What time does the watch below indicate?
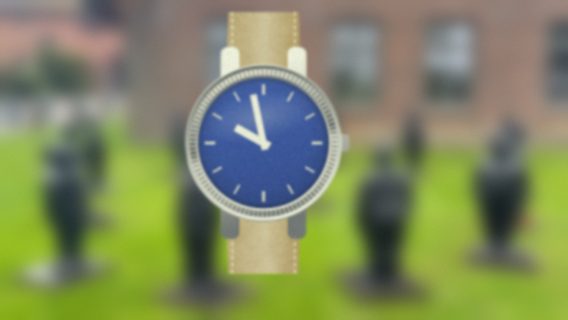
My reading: 9:58
